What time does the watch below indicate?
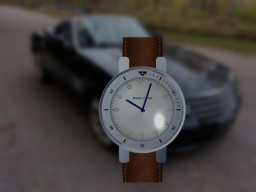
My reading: 10:03
